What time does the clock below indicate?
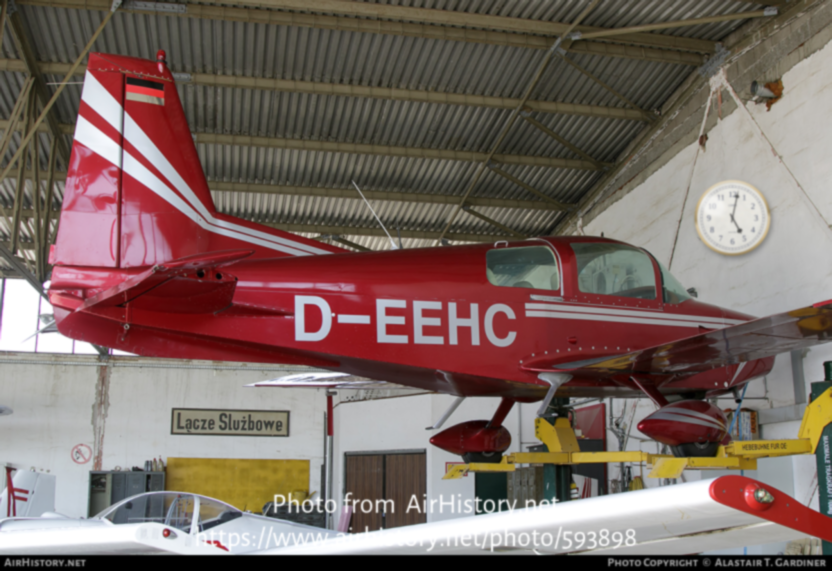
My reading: 5:02
